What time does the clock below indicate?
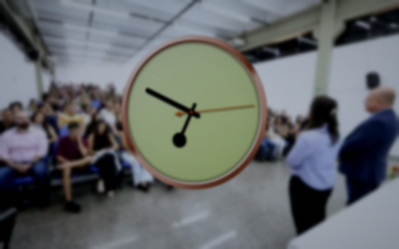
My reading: 6:49:14
